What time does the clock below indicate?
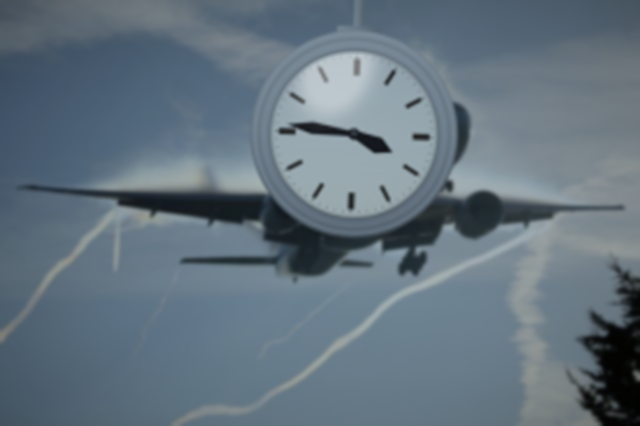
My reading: 3:46
